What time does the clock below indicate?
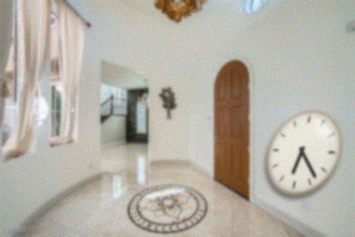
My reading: 6:23
